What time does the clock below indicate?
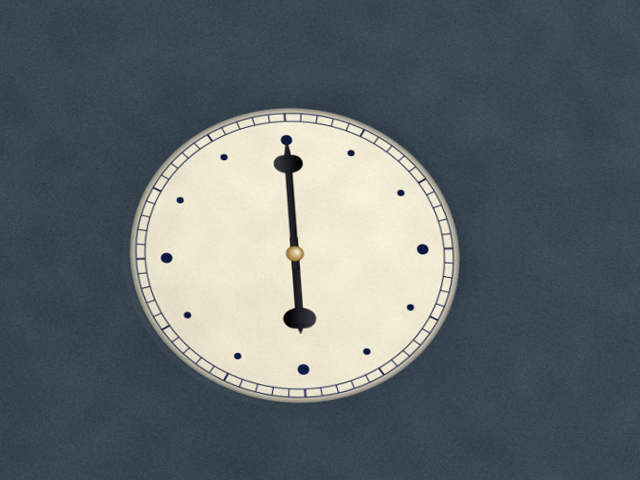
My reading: 6:00
